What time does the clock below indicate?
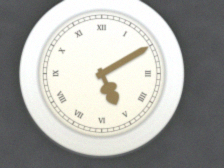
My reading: 5:10
